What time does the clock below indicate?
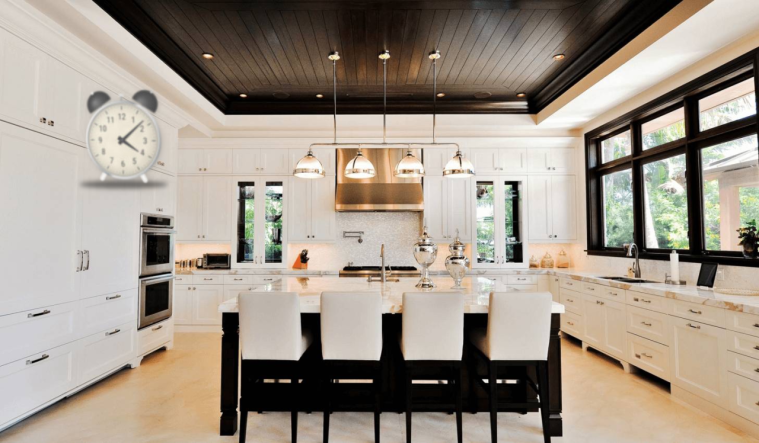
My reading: 4:08
